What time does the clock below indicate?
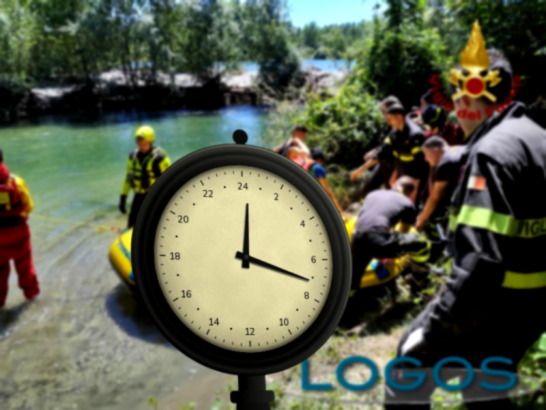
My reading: 0:18
